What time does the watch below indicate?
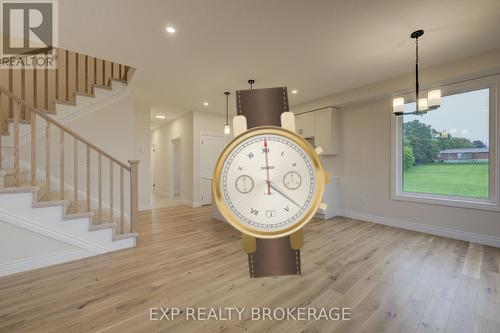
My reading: 4:22
